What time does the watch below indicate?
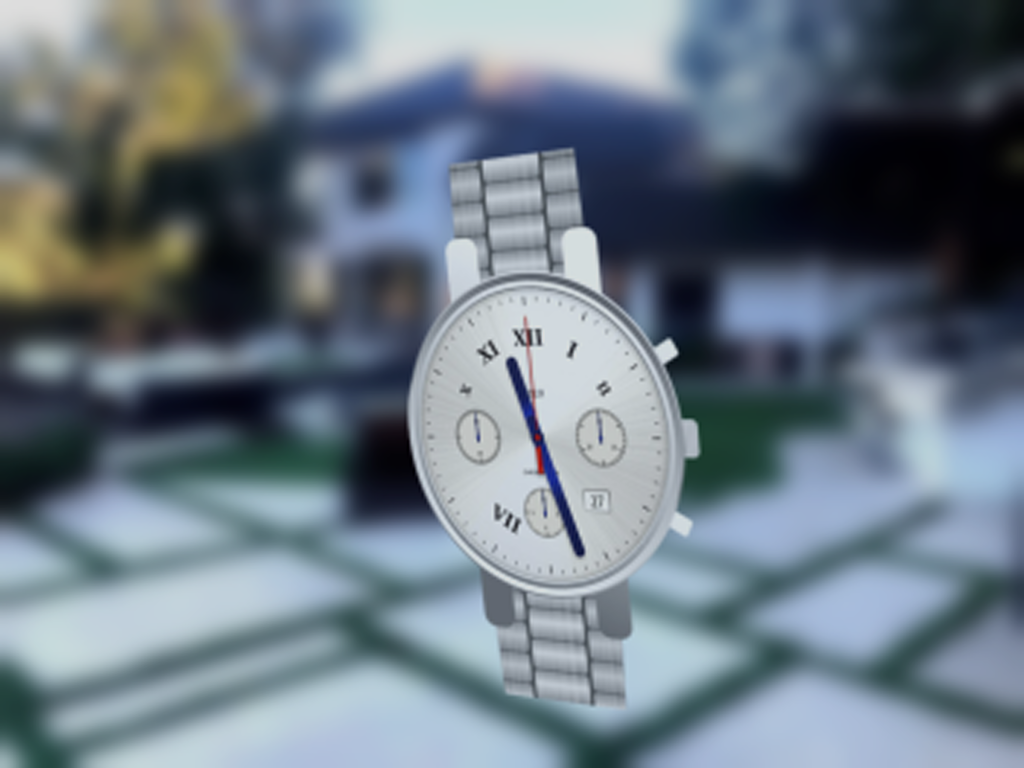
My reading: 11:27
